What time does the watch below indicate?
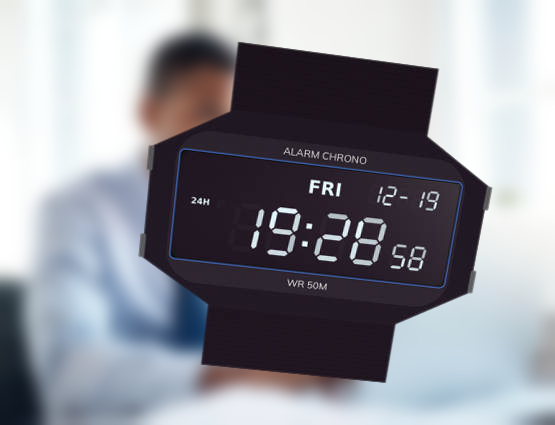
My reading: 19:28:58
